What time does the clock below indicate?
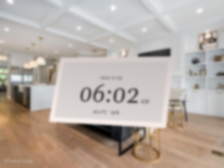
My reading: 6:02
